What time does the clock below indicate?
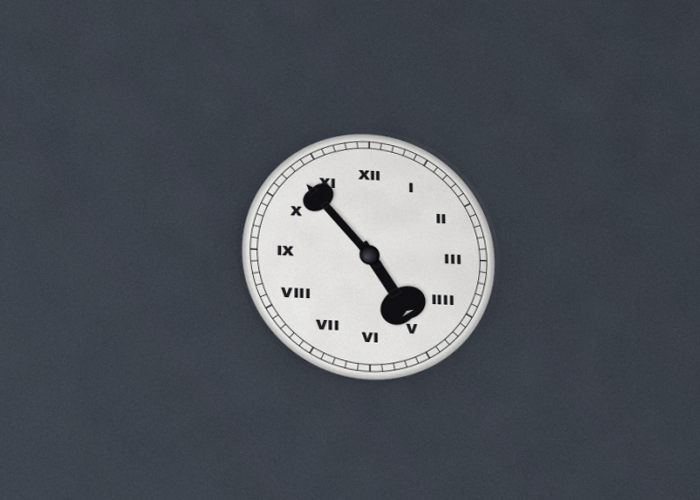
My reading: 4:53
